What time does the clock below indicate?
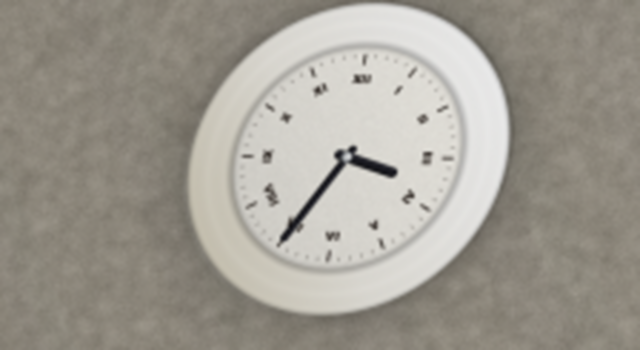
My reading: 3:35
